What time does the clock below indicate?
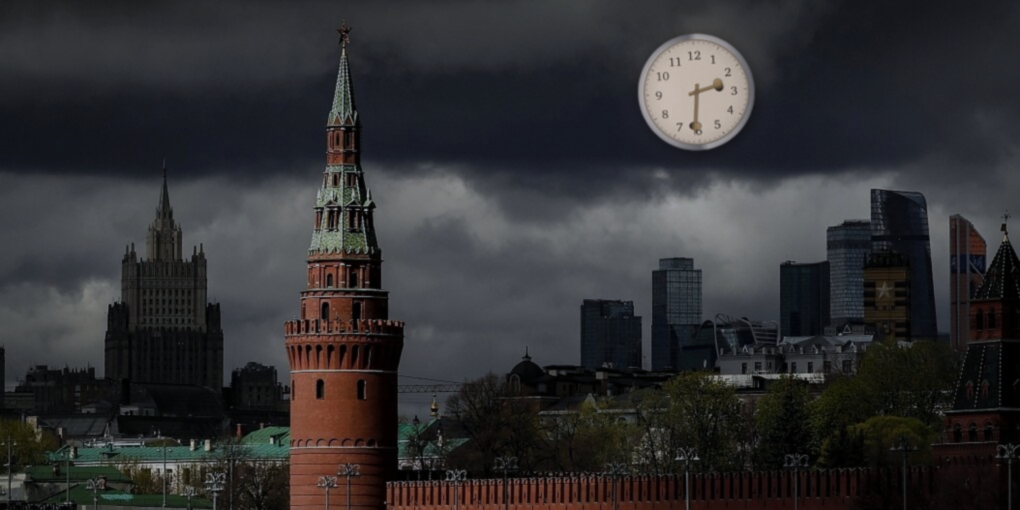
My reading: 2:31
